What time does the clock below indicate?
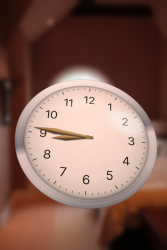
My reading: 8:46
